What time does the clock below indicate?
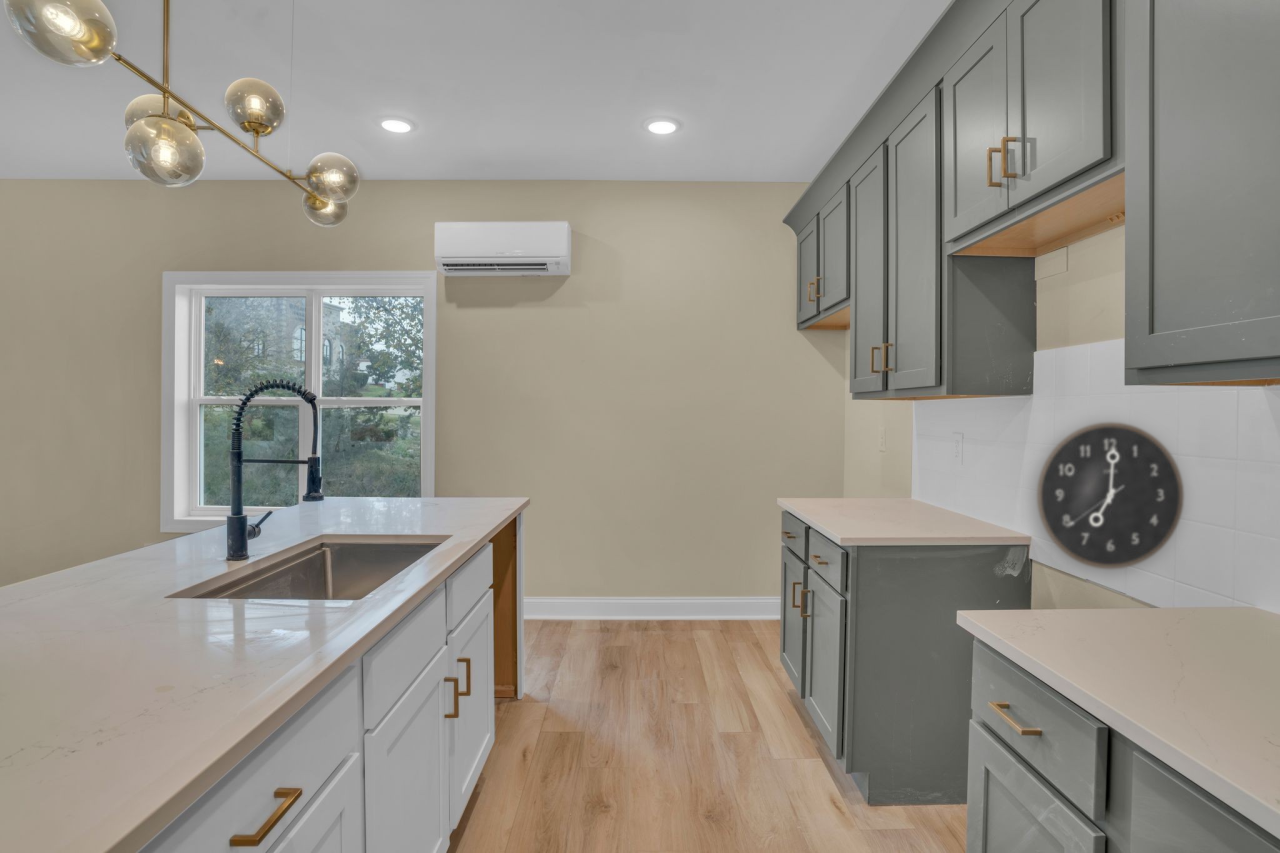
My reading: 7:00:39
